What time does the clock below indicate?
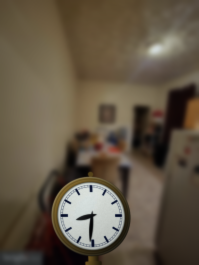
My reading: 8:31
